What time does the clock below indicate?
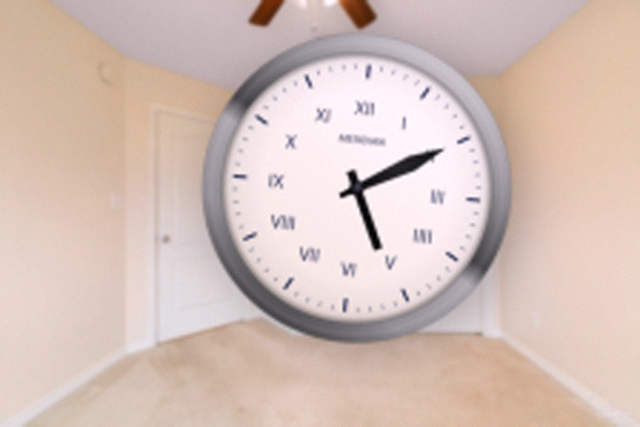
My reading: 5:10
